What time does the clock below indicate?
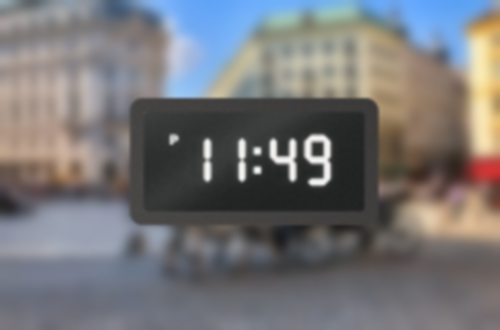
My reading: 11:49
